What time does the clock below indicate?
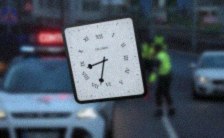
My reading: 8:33
